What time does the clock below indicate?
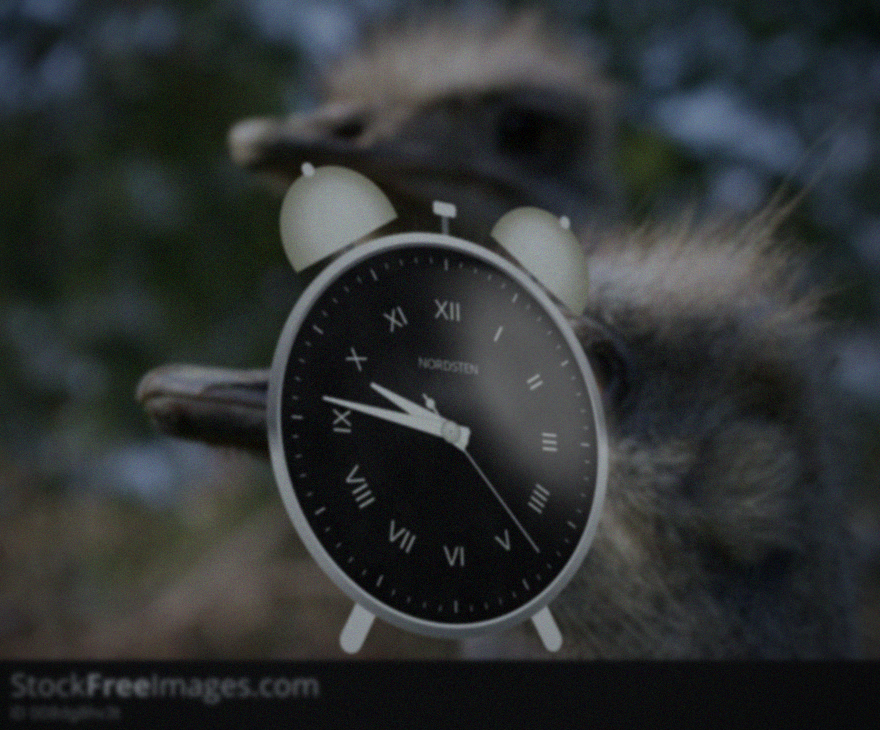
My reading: 9:46:23
